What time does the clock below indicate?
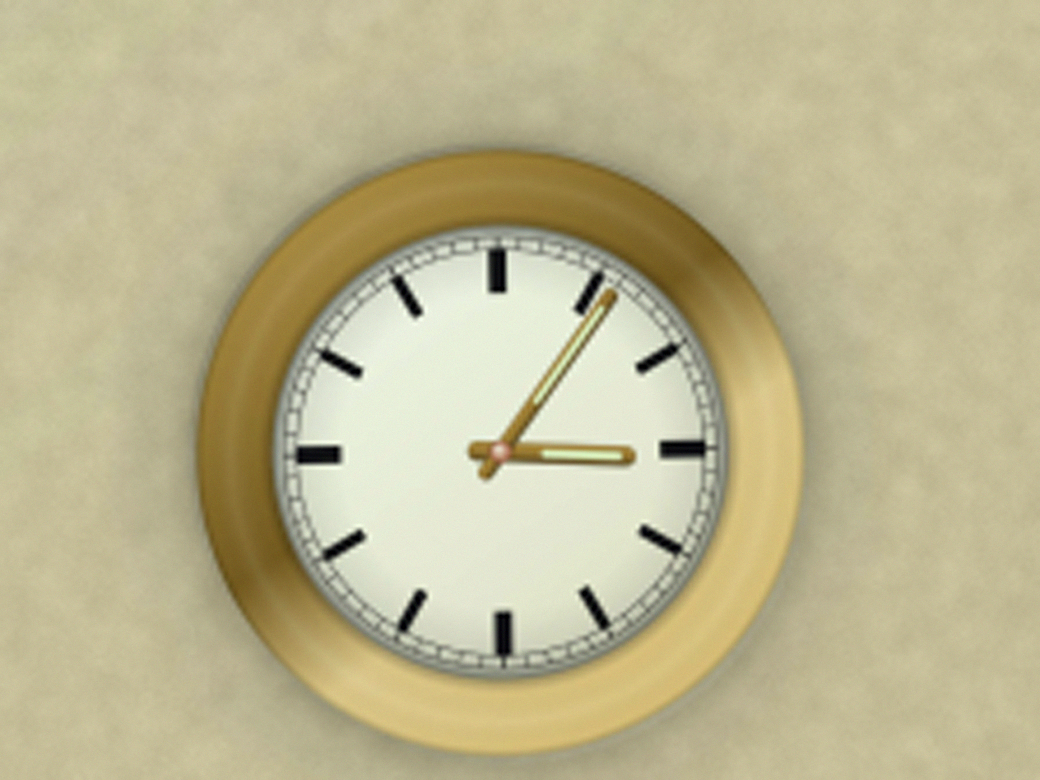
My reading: 3:06
